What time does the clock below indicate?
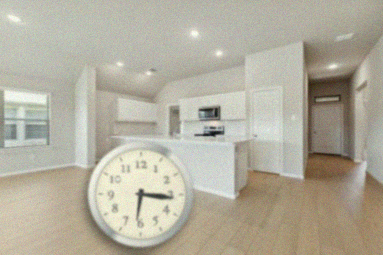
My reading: 6:16
